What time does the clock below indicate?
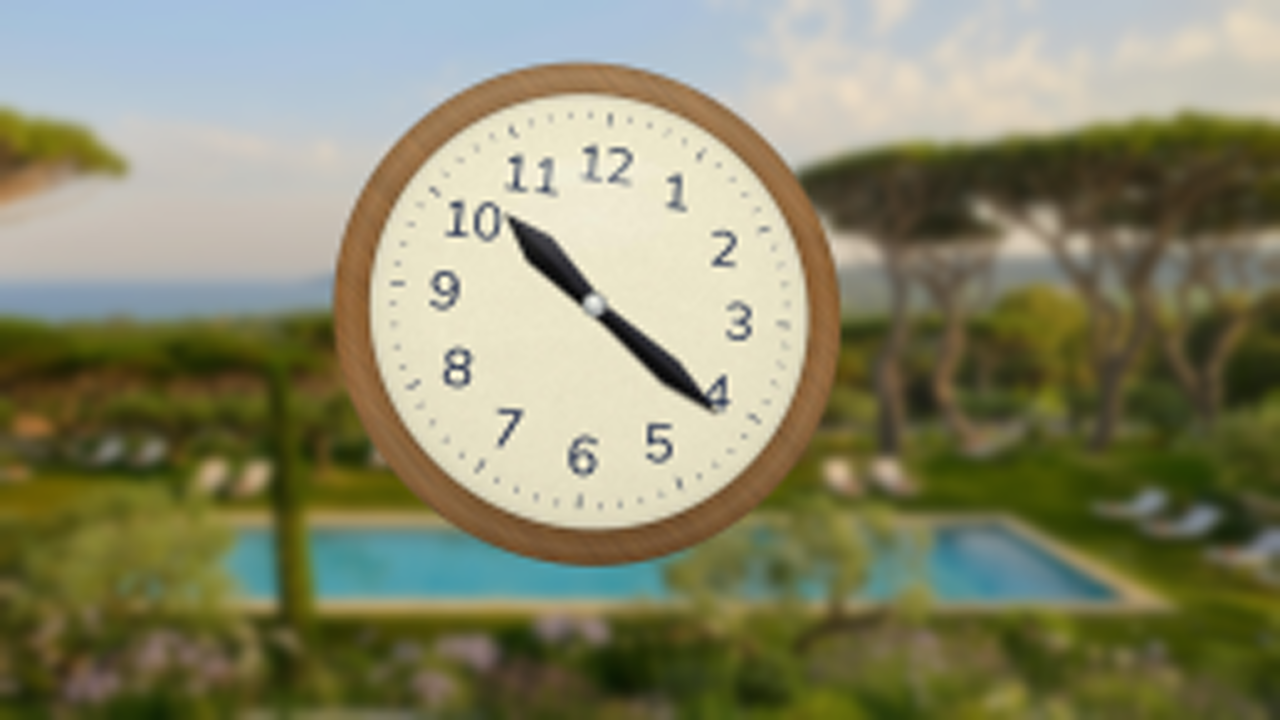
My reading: 10:21
